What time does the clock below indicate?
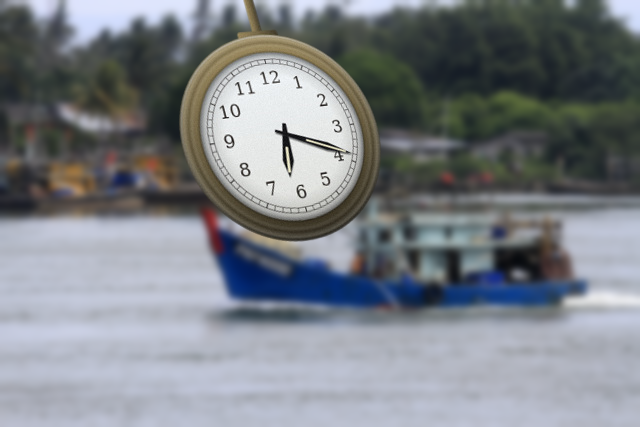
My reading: 6:19
